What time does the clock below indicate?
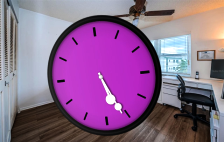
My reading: 5:26
